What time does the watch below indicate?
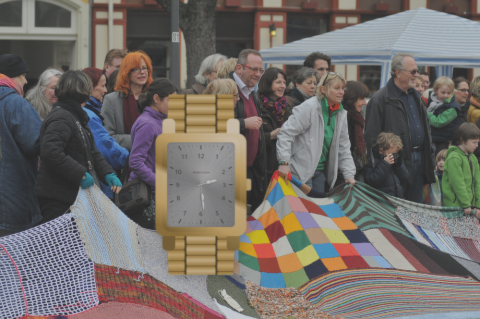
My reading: 2:29
